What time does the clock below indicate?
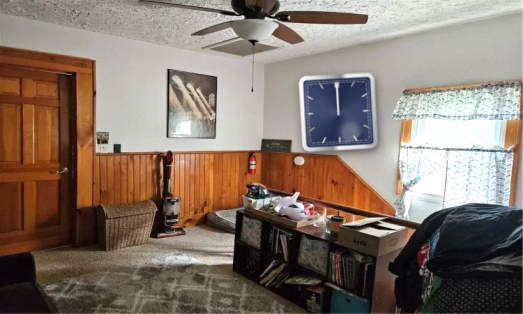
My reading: 12:00
